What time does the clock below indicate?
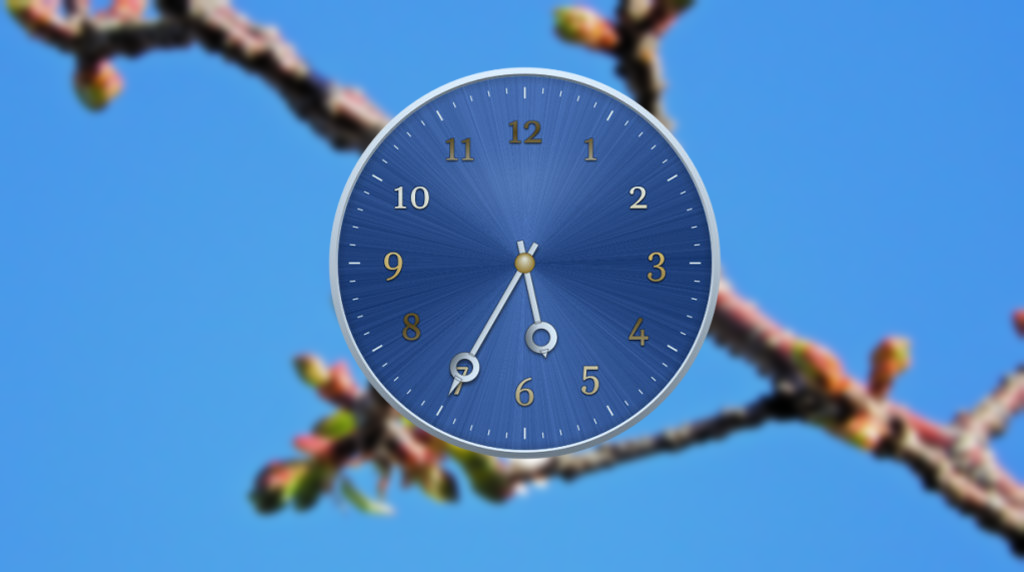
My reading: 5:35
